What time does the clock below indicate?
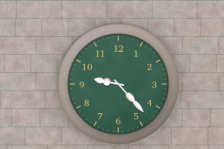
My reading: 9:23
